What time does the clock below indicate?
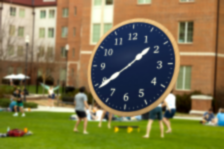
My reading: 1:39
